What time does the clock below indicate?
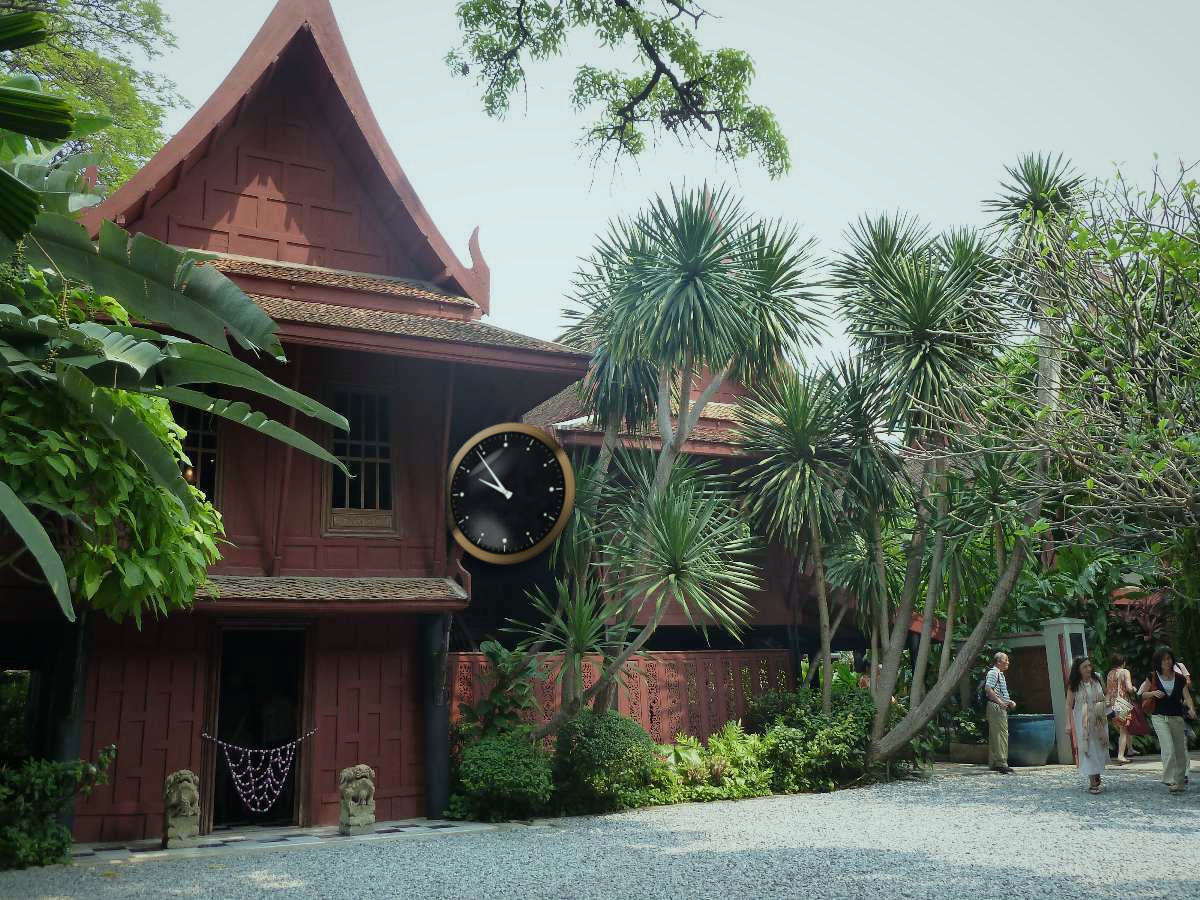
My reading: 9:54
